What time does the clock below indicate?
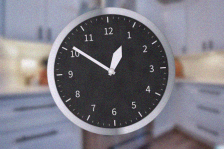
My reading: 12:51
